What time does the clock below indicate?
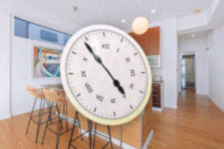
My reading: 4:54
